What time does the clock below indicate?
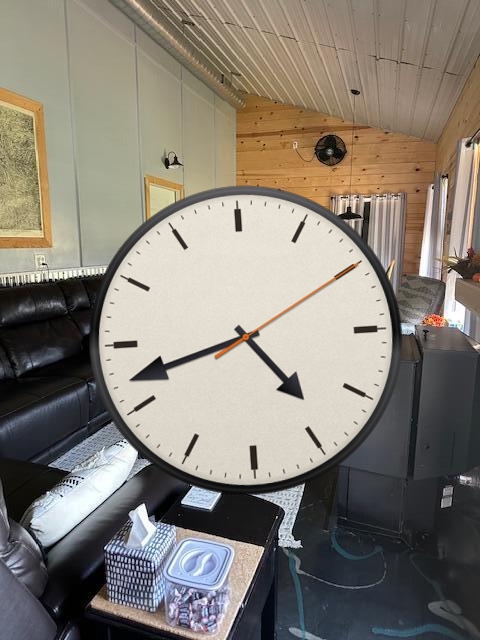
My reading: 4:42:10
